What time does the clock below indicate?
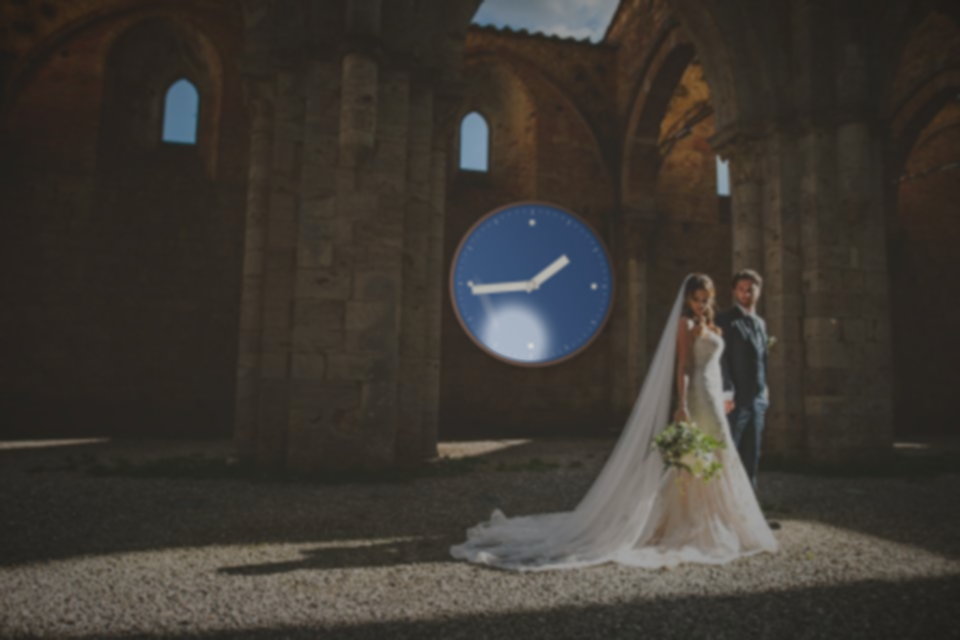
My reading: 1:44
